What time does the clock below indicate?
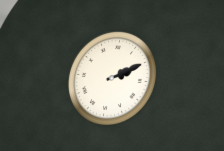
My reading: 2:10
